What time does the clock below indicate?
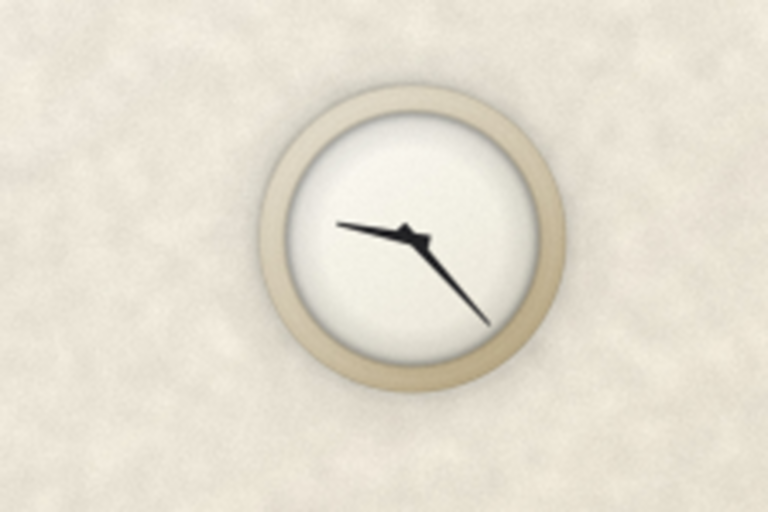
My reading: 9:23
